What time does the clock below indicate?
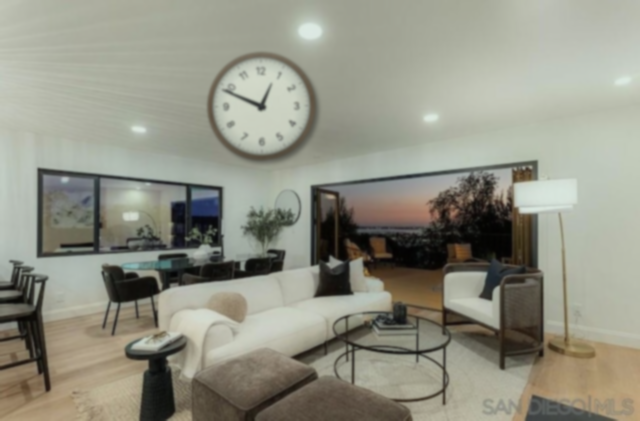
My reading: 12:49
